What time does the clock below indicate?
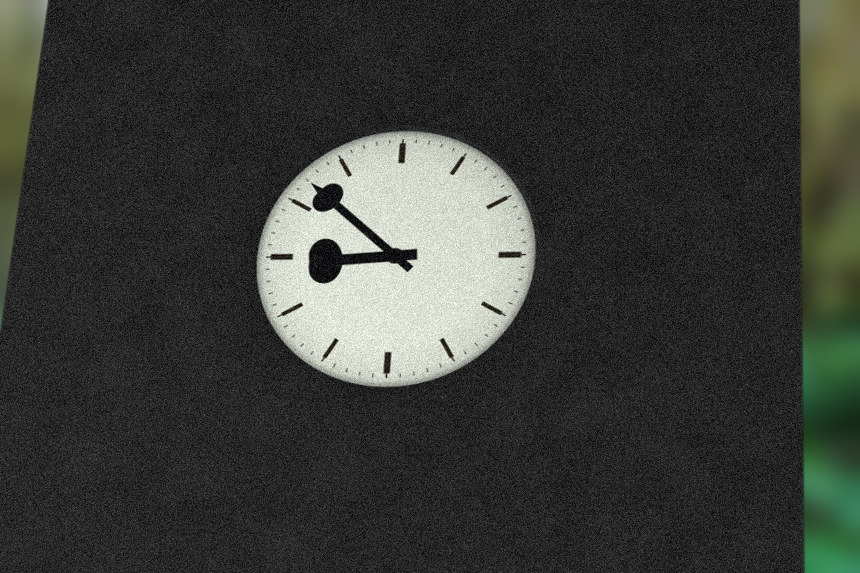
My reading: 8:52
